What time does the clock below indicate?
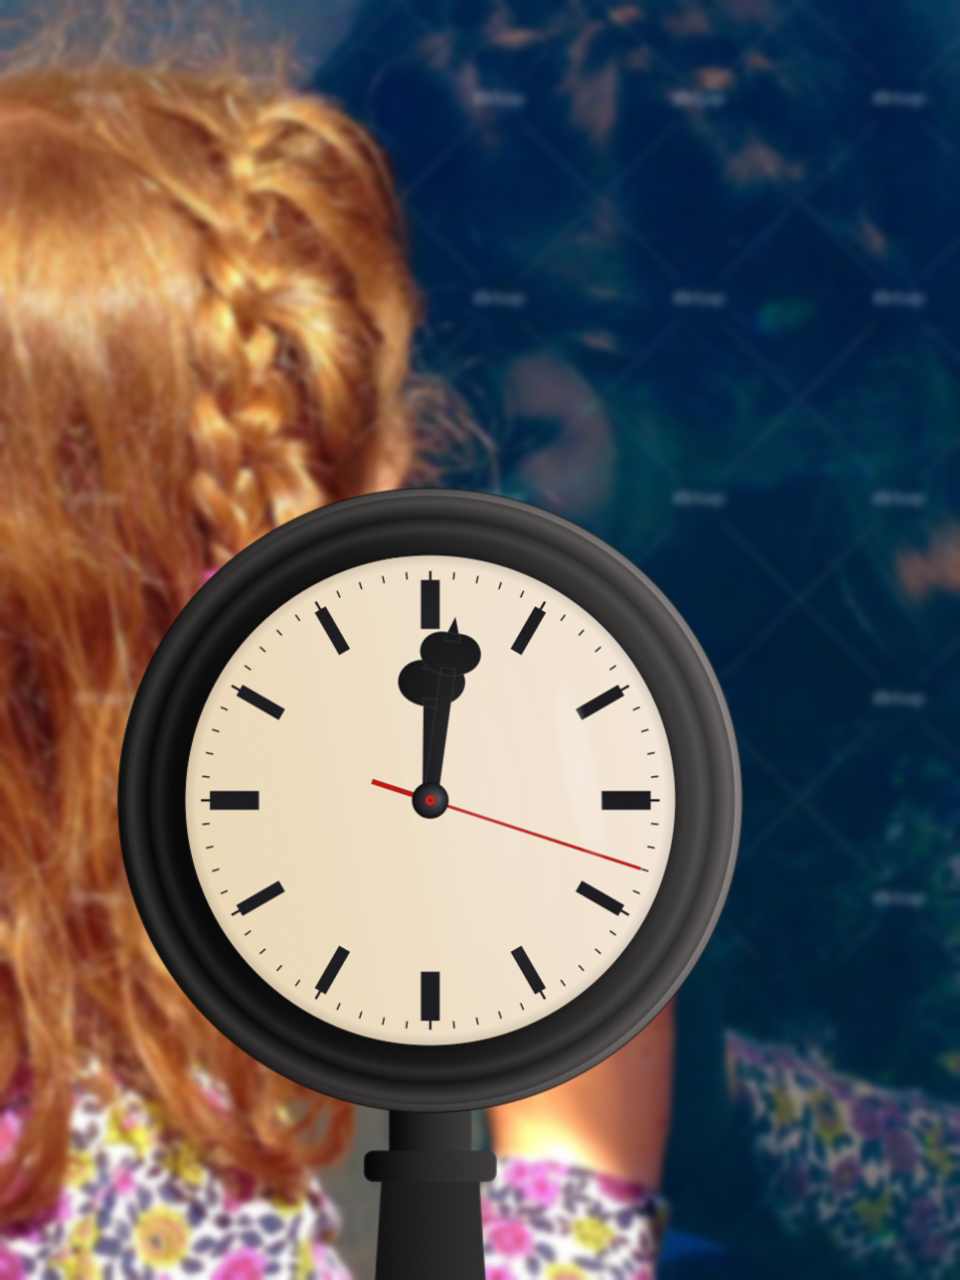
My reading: 12:01:18
